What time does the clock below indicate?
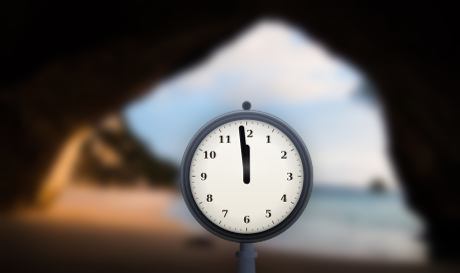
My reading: 11:59
